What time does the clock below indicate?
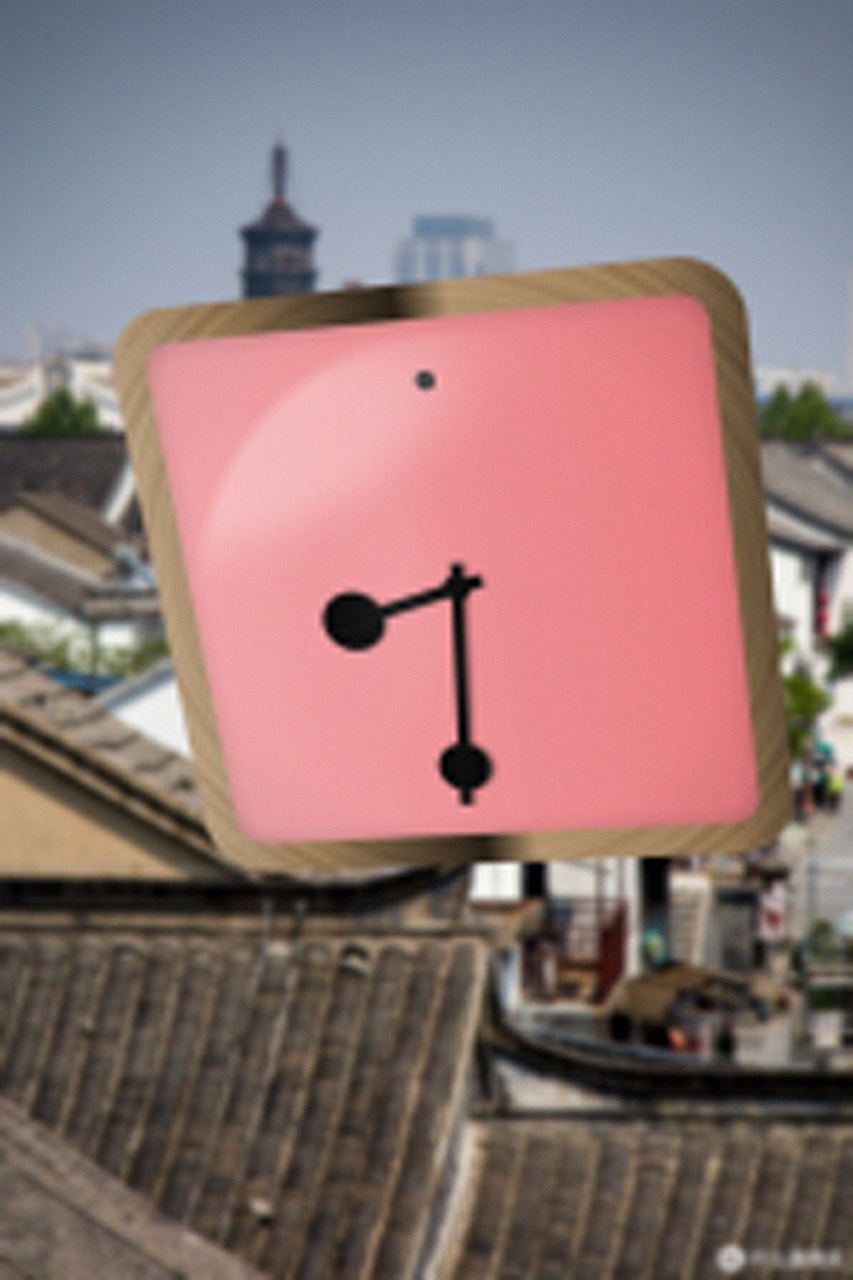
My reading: 8:31
